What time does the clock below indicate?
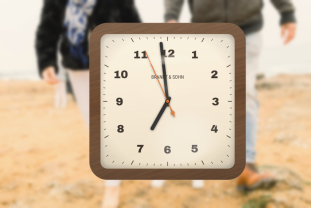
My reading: 6:58:56
